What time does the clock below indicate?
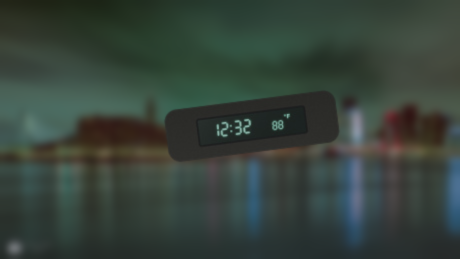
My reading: 12:32
